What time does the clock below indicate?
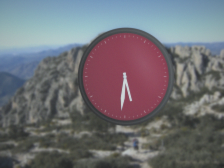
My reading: 5:31
